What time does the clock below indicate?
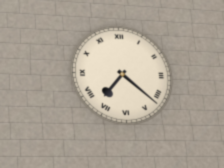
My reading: 7:22
